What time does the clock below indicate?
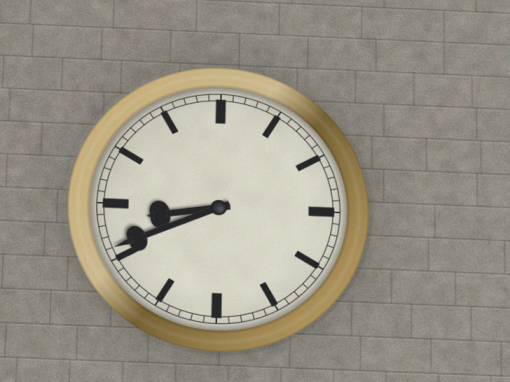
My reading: 8:41
